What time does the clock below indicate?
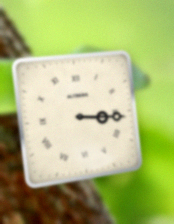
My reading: 3:16
